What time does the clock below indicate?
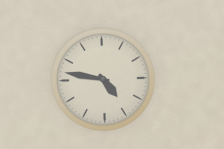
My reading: 4:47
